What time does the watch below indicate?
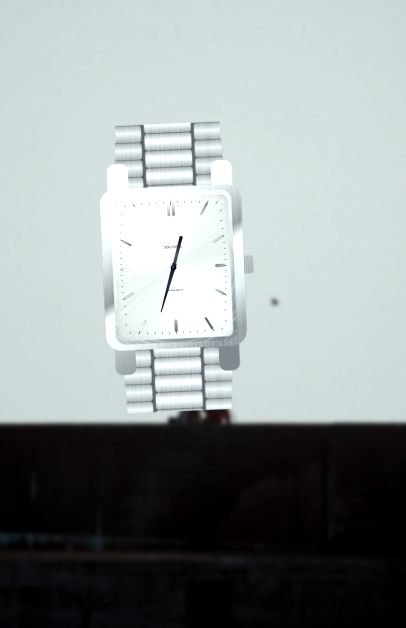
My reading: 12:33
